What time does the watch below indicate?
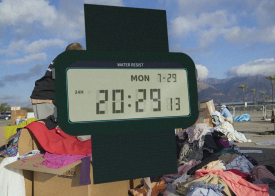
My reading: 20:29:13
